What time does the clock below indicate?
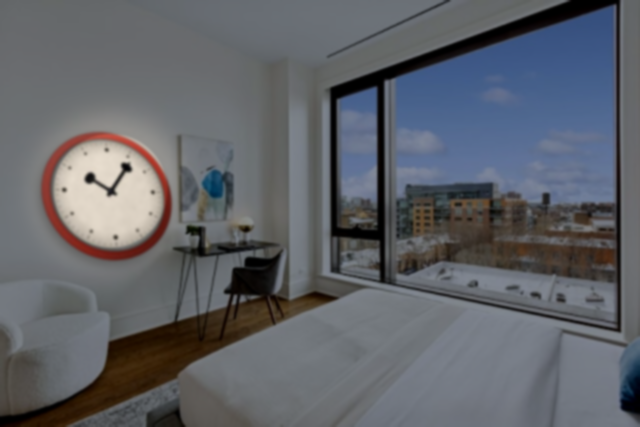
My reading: 10:06
